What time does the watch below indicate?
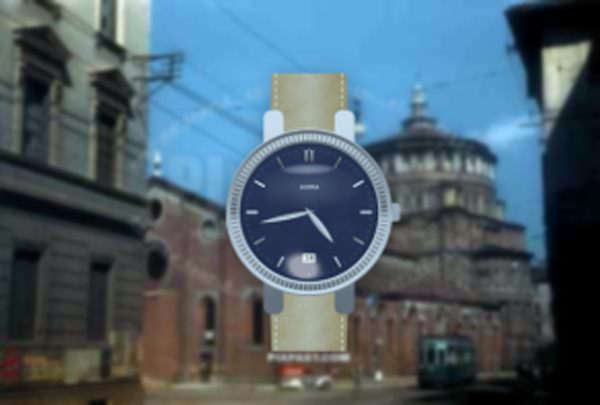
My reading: 4:43
